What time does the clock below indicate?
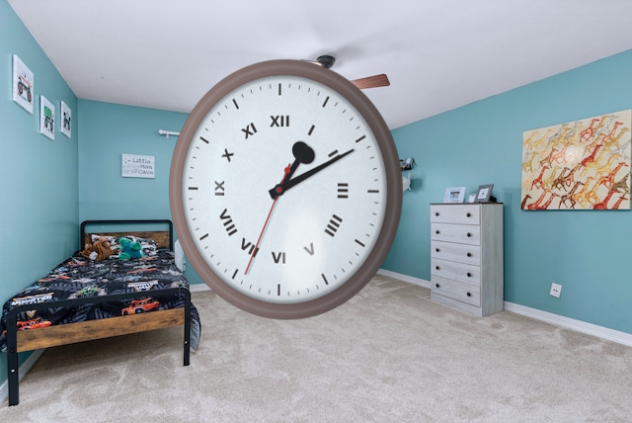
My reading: 1:10:34
